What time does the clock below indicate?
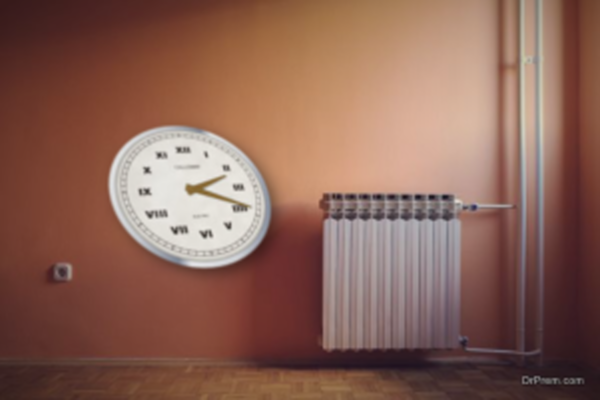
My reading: 2:19
